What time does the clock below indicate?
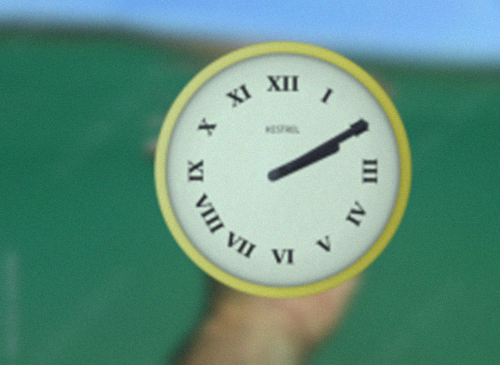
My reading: 2:10
